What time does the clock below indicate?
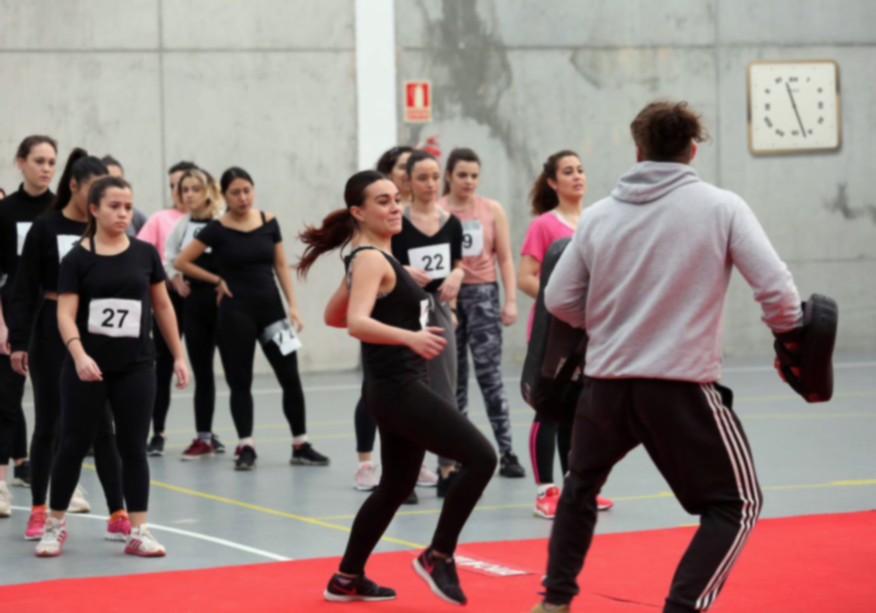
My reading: 11:27
